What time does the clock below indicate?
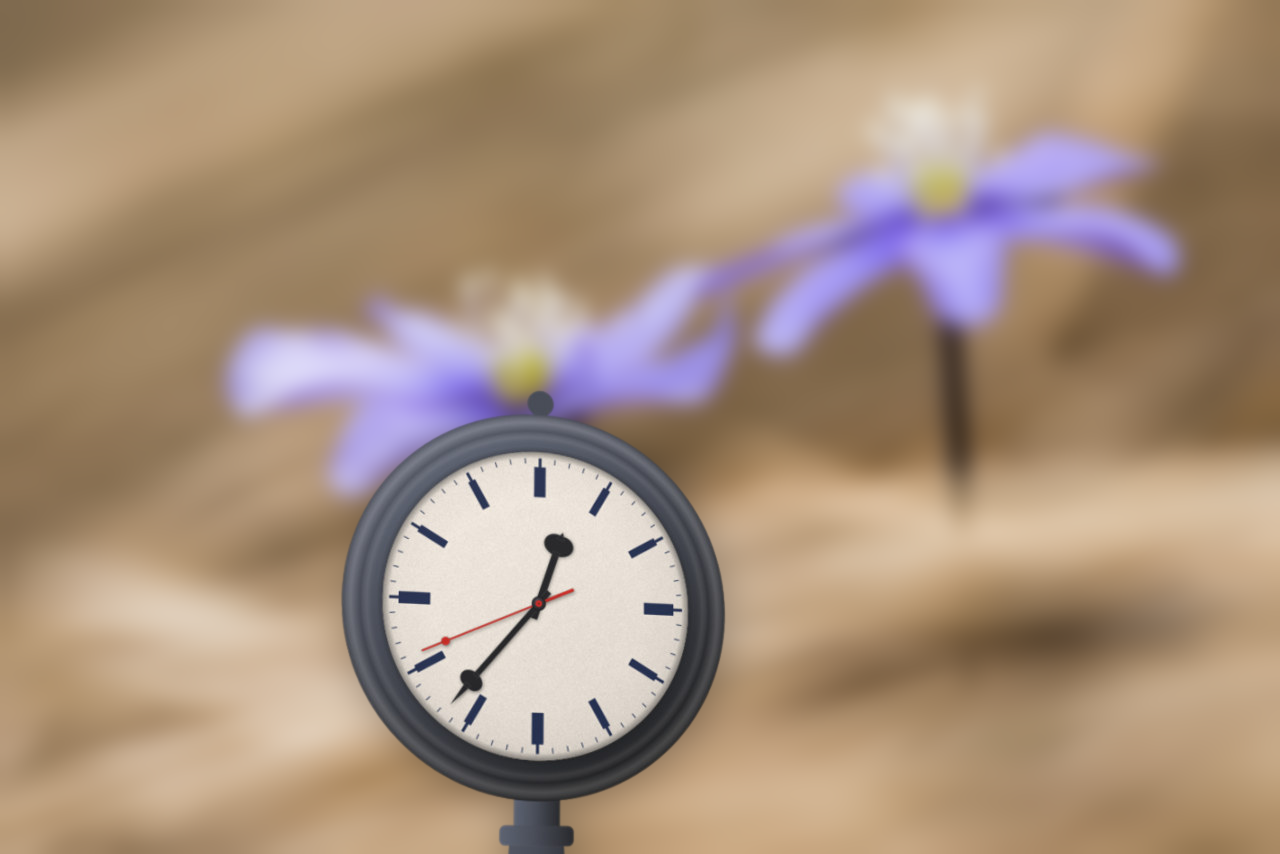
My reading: 12:36:41
